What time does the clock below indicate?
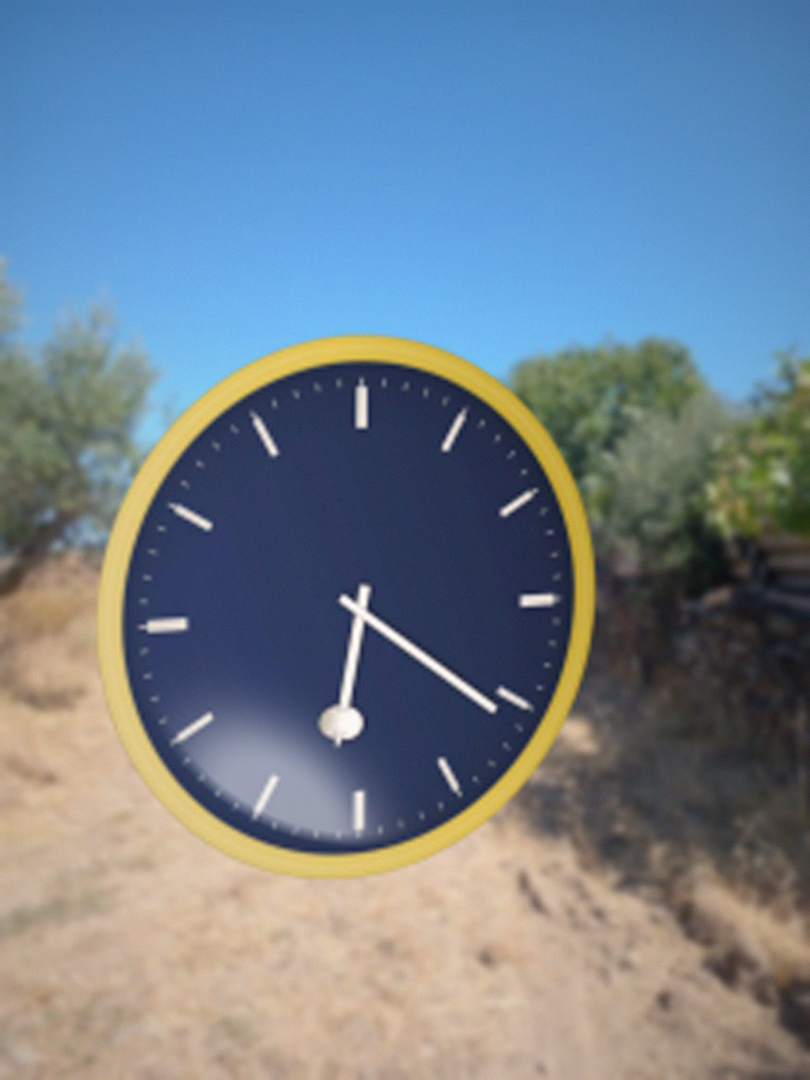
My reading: 6:21
